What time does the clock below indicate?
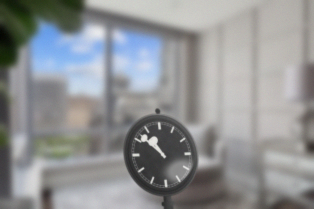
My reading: 10:52
